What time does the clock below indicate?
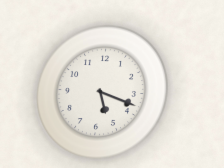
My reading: 5:18
